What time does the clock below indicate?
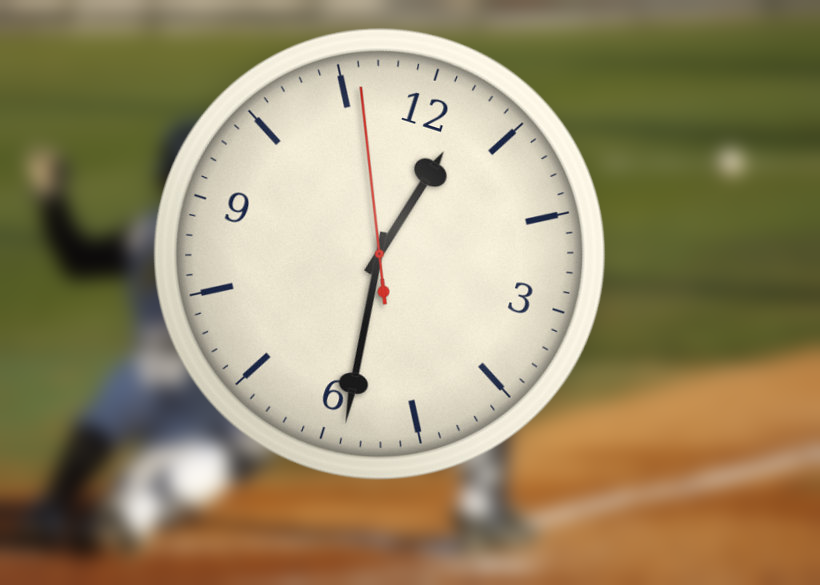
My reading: 12:28:56
